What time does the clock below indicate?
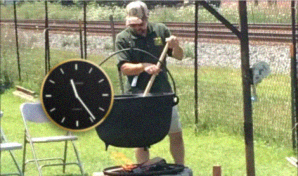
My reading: 11:24
